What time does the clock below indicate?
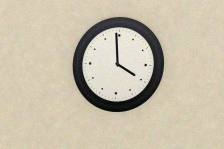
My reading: 3:59
